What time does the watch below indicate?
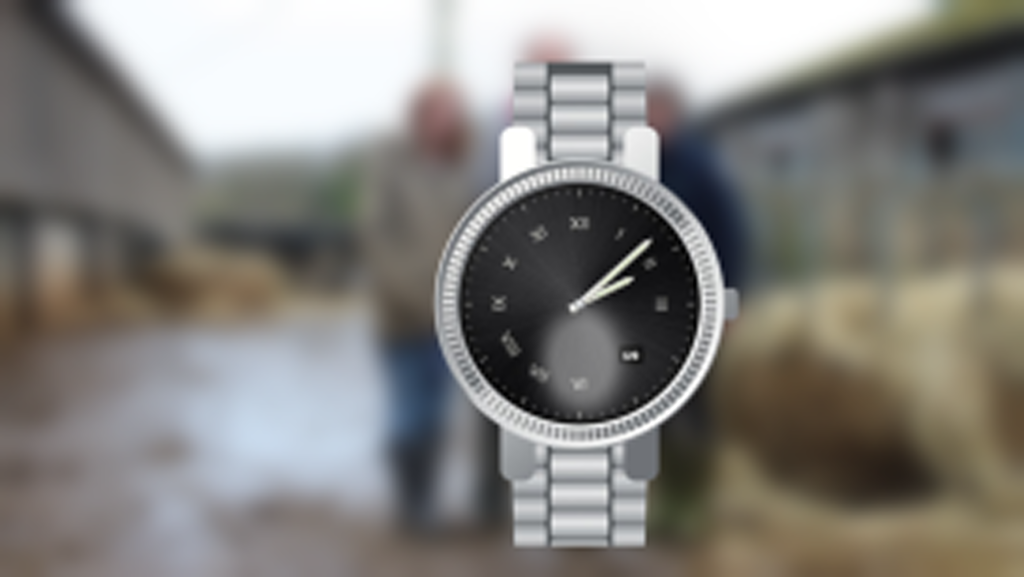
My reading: 2:08
